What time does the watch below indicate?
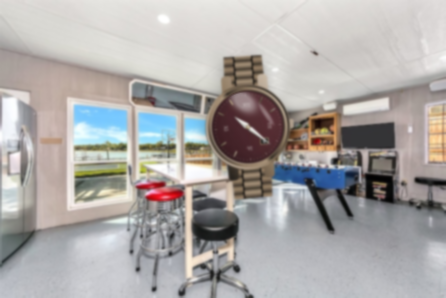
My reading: 10:22
